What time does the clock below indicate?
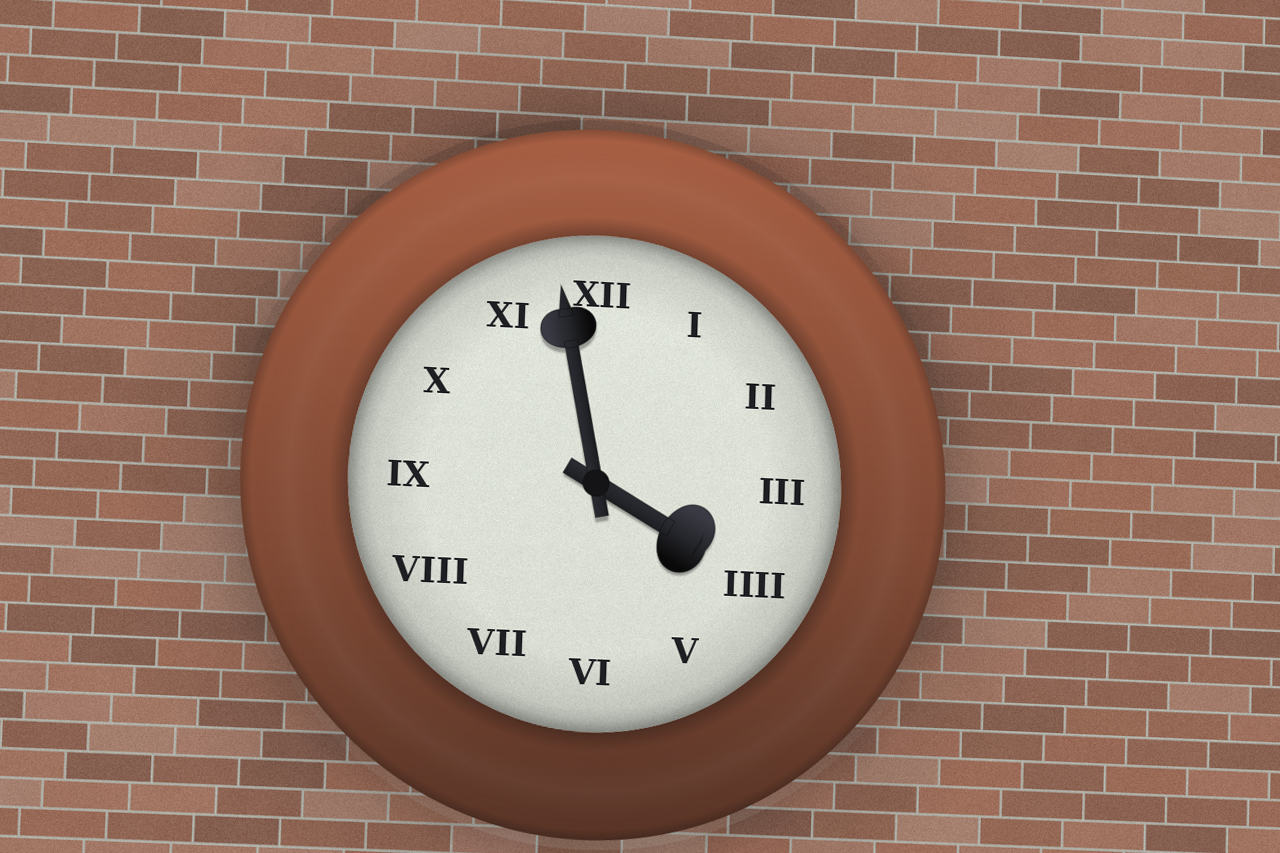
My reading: 3:58
